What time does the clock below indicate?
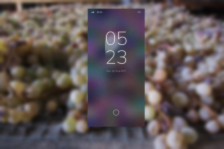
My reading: 5:23
